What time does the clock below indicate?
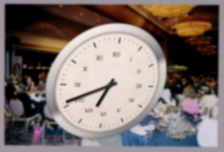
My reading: 6:41
